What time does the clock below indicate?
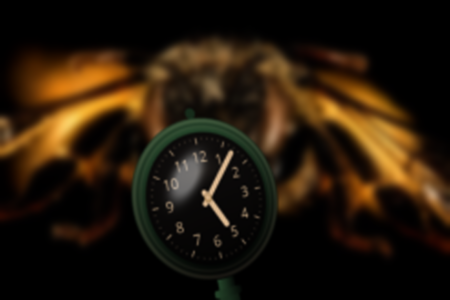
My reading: 5:07
